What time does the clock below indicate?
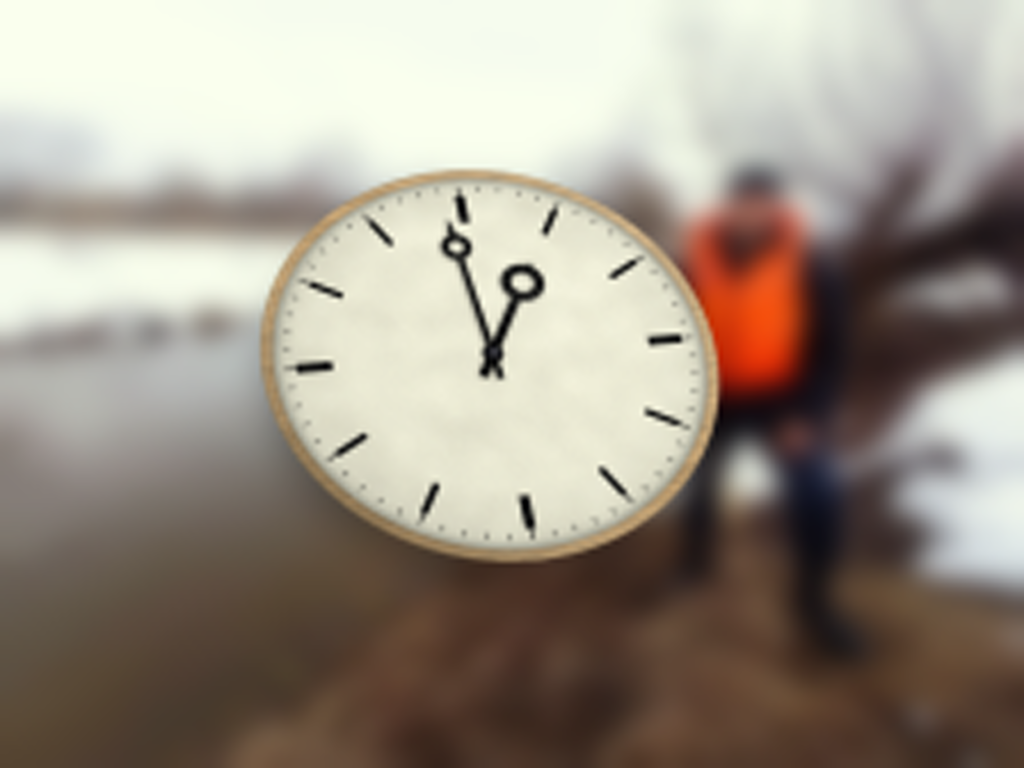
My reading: 12:59
